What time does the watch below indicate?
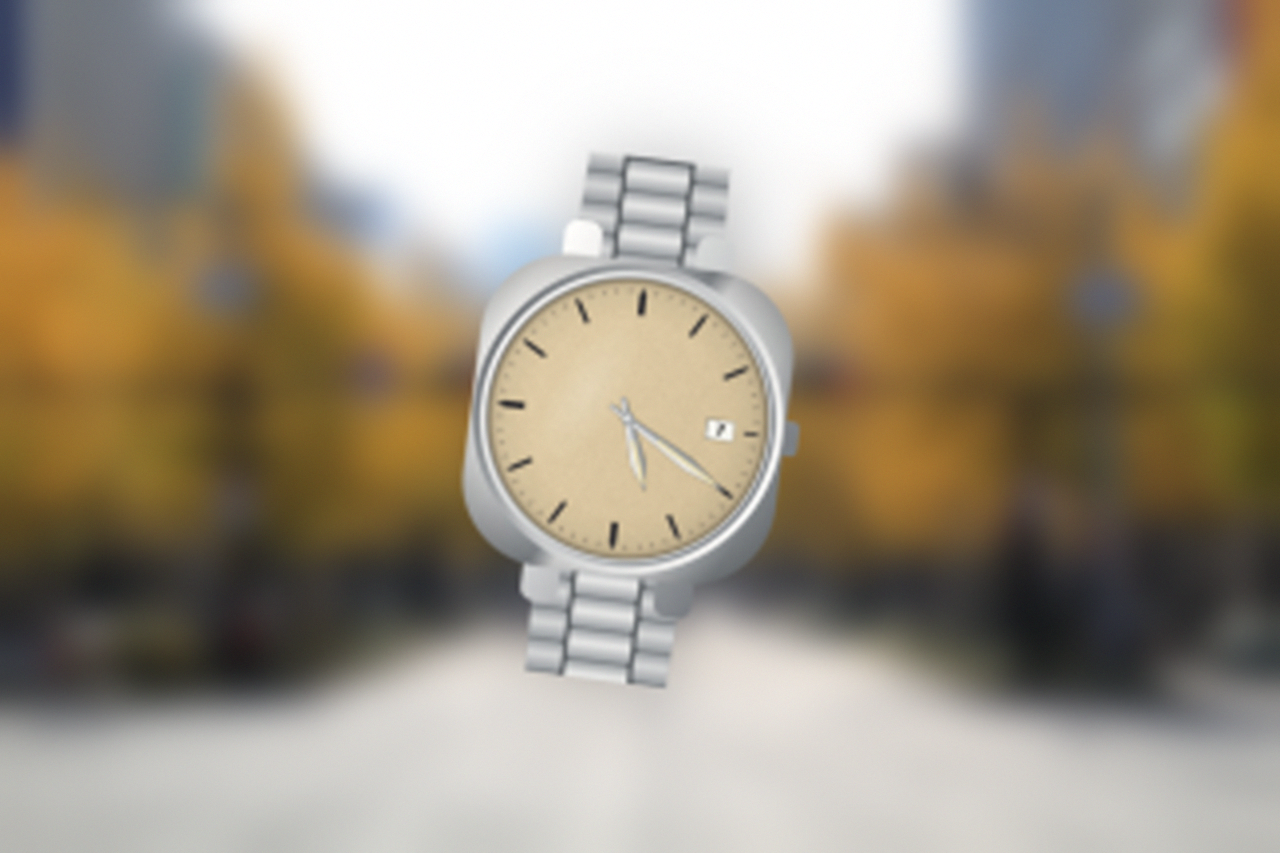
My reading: 5:20
